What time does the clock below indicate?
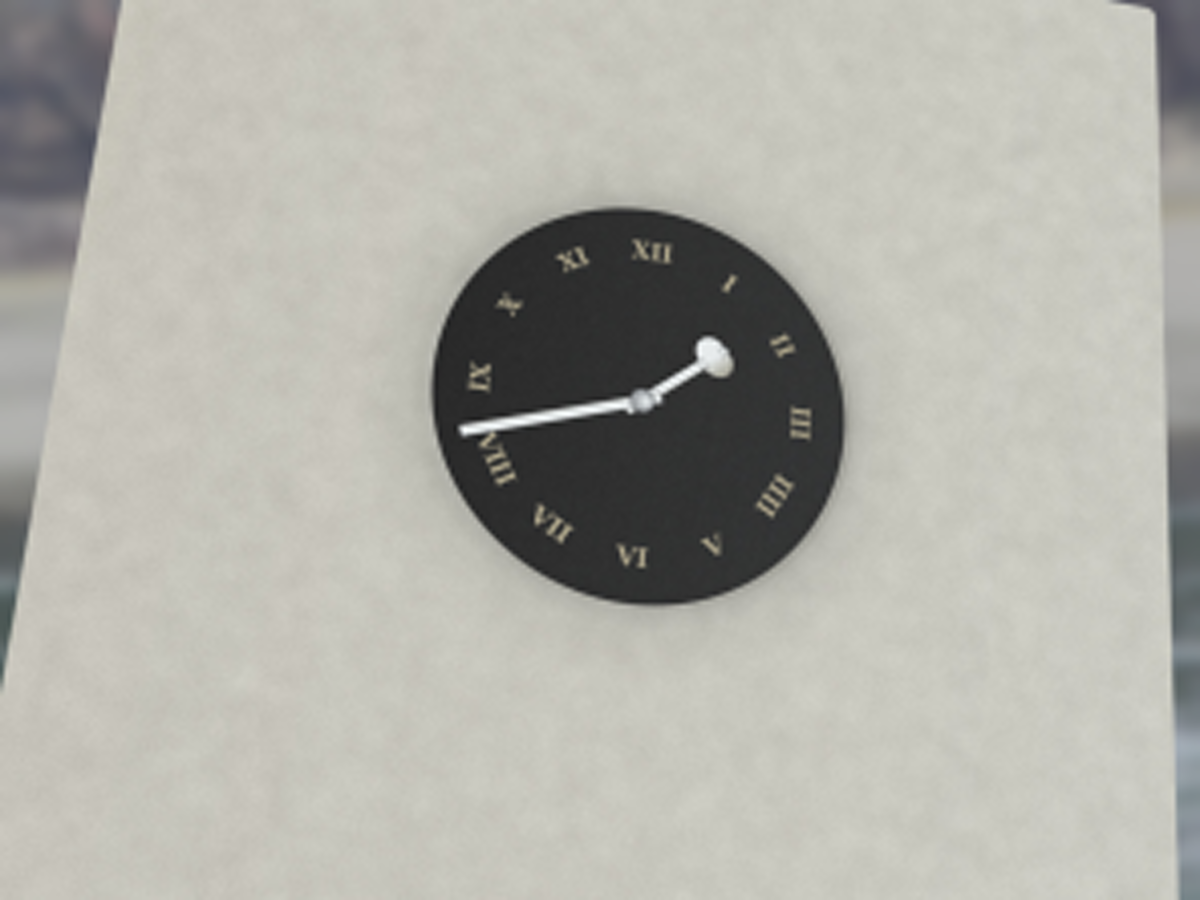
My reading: 1:42
